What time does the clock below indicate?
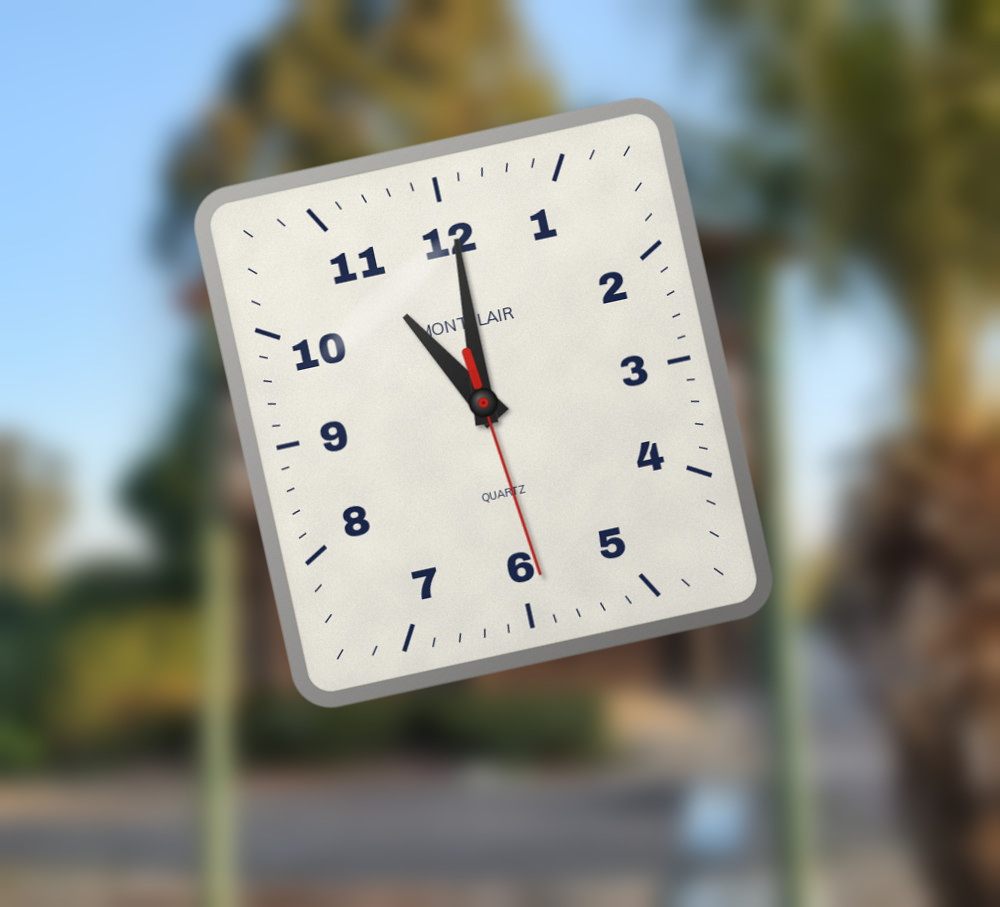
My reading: 11:00:29
